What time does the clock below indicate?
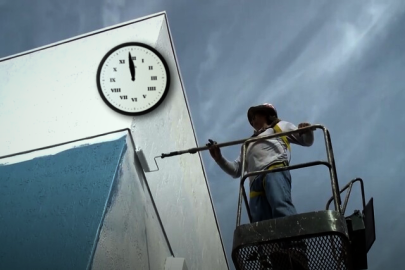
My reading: 11:59
